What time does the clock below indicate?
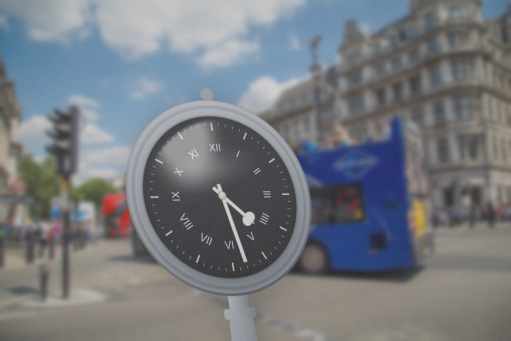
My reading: 4:28
